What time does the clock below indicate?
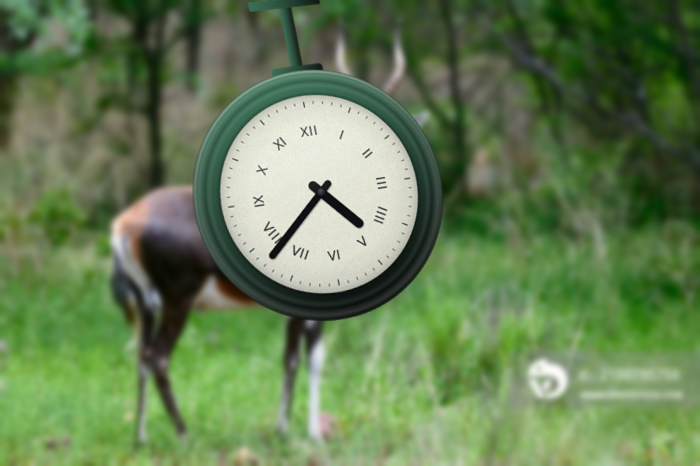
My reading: 4:38
